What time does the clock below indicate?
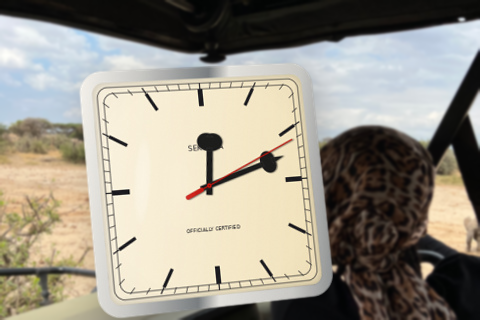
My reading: 12:12:11
